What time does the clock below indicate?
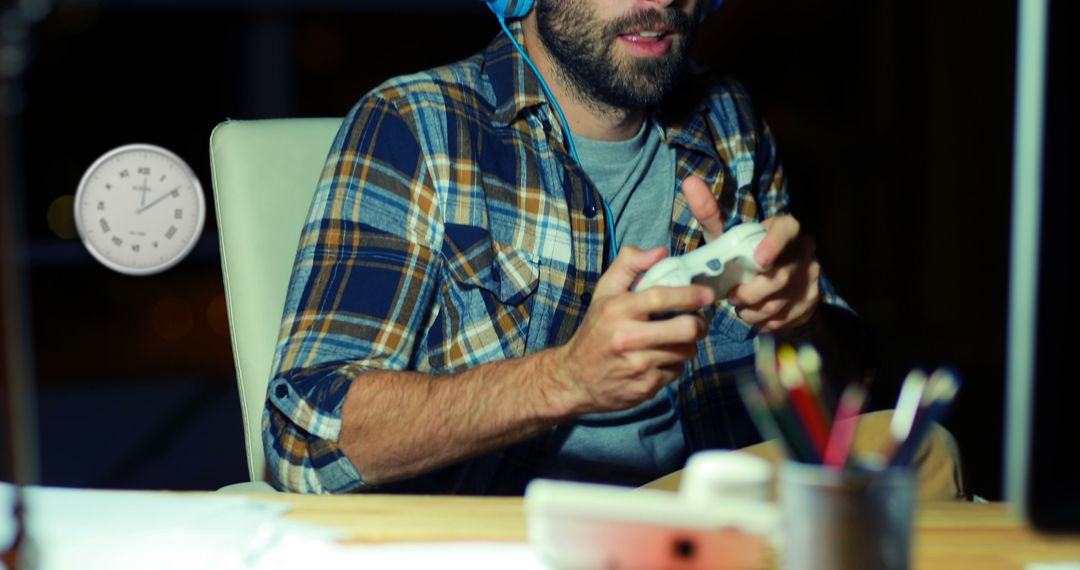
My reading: 12:09
